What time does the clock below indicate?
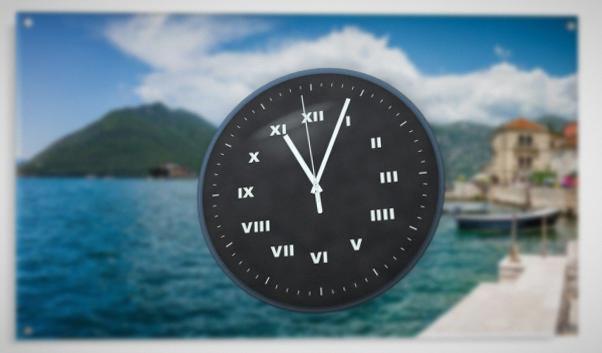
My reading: 11:03:59
